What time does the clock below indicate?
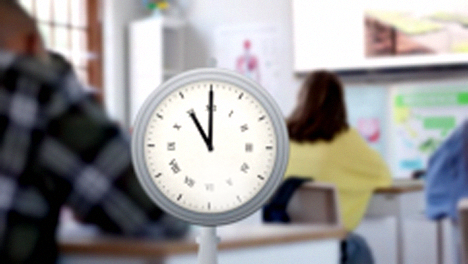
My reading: 11:00
